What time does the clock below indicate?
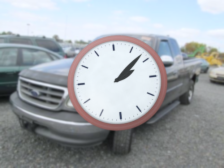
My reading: 2:08
